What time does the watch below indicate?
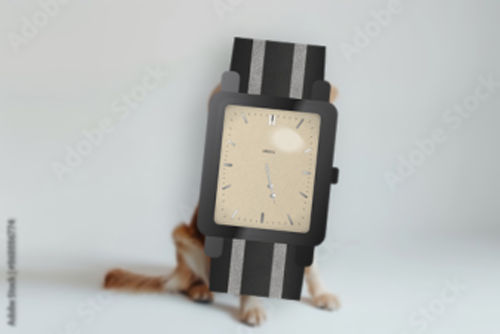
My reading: 5:27
